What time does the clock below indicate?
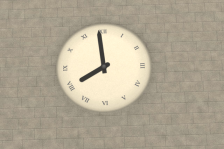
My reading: 7:59
